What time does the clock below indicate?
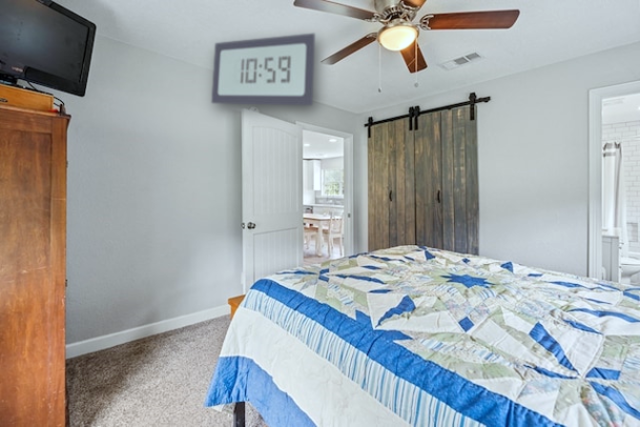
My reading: 10:59
